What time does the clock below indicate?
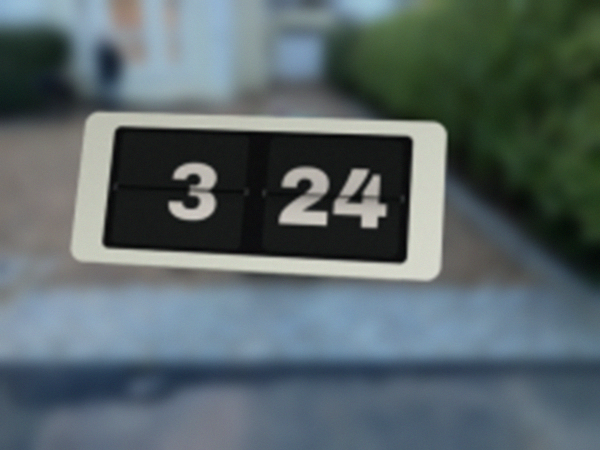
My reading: 3:24
